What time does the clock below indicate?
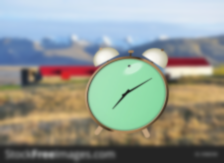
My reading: 7:09
